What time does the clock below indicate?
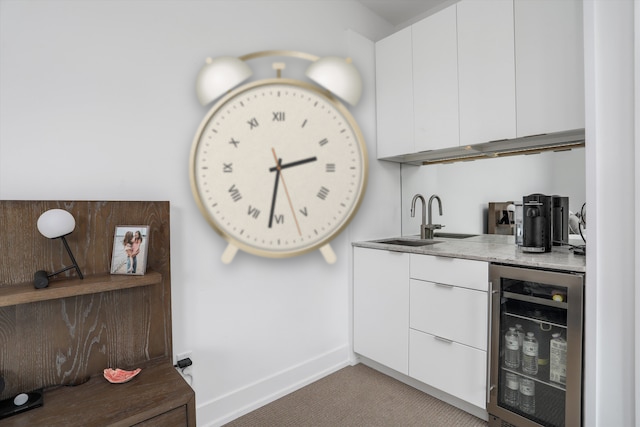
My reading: 2:31:27
